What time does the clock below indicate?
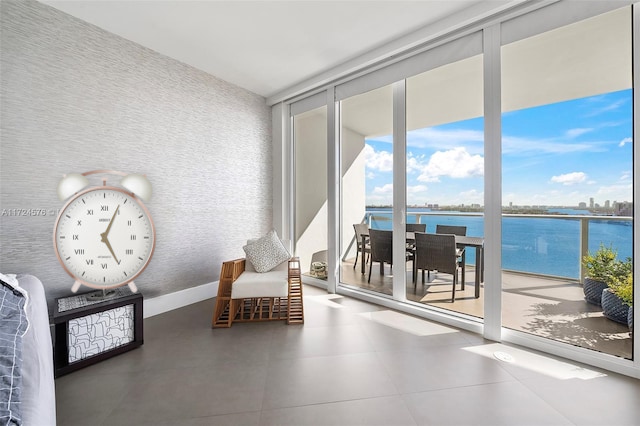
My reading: 5:04
